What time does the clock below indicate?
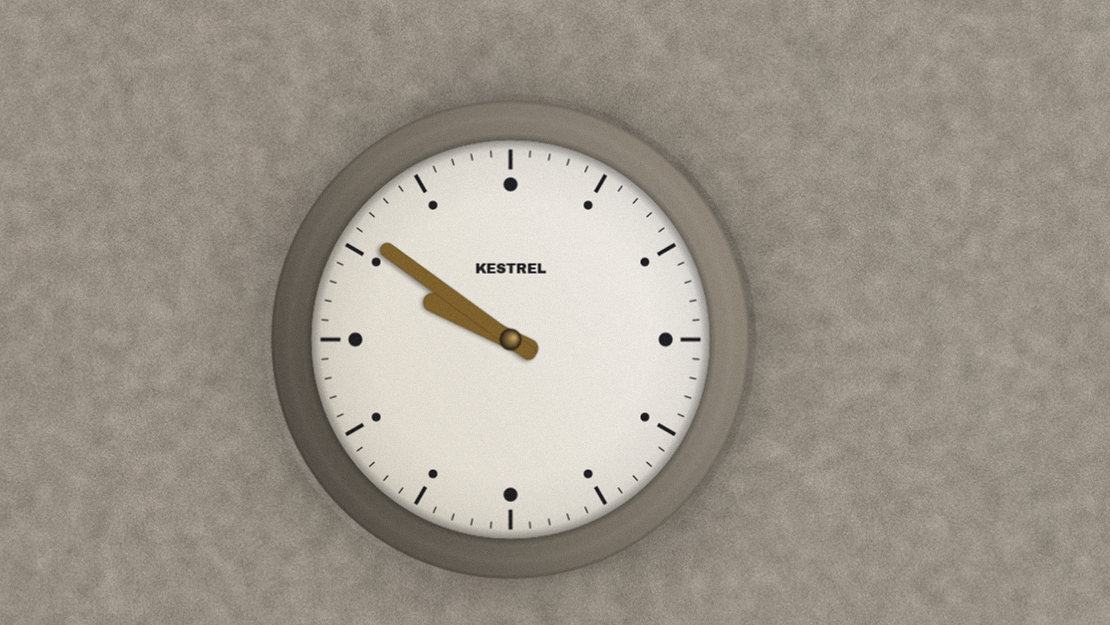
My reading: 9:51
